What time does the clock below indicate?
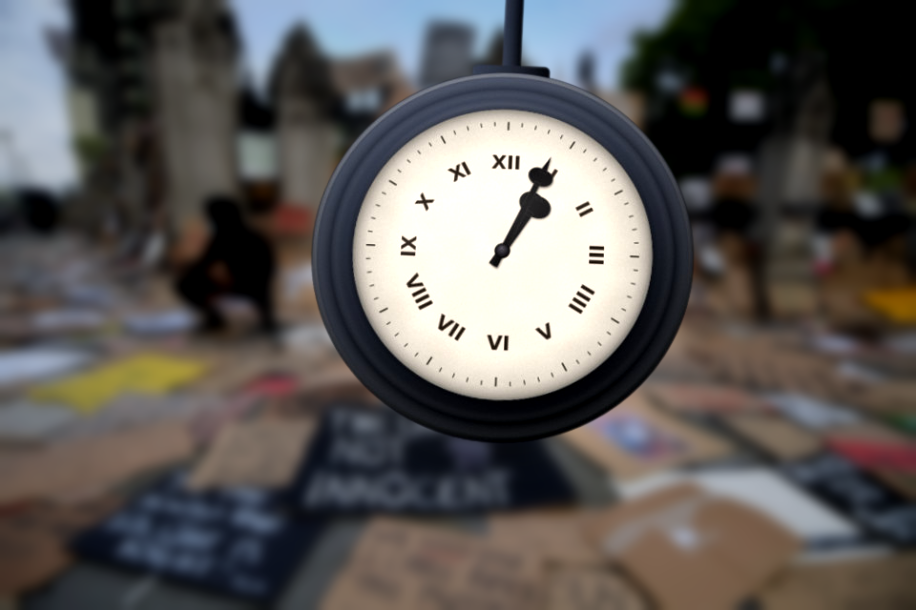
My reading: 1:04
